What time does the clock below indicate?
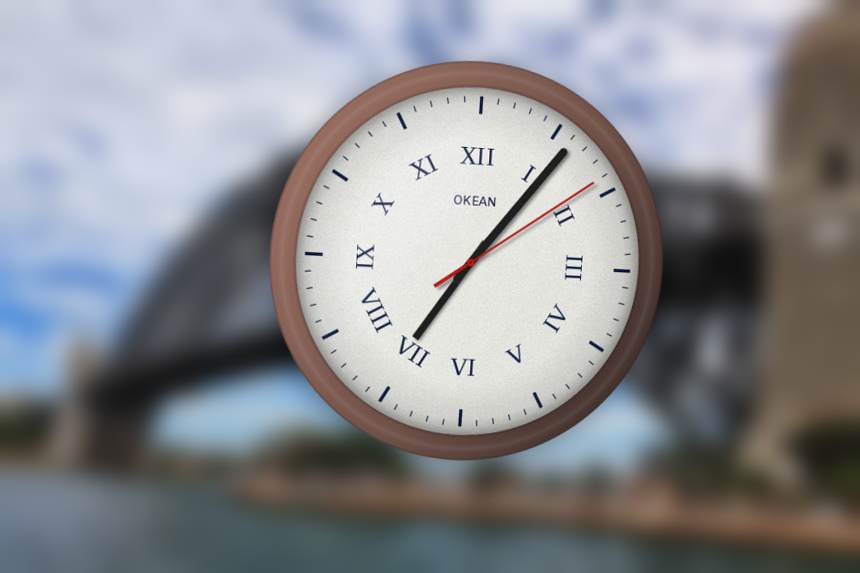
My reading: 7:06:09
